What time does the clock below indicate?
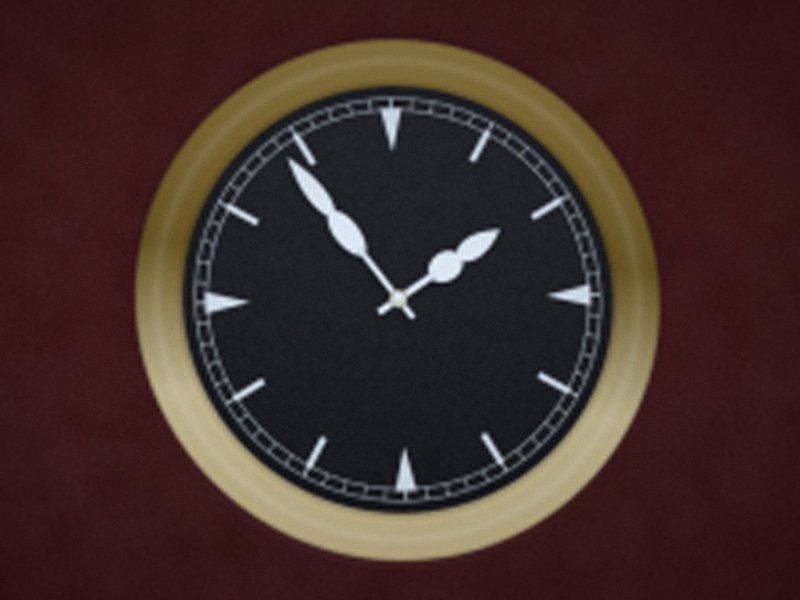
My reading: 1:54
